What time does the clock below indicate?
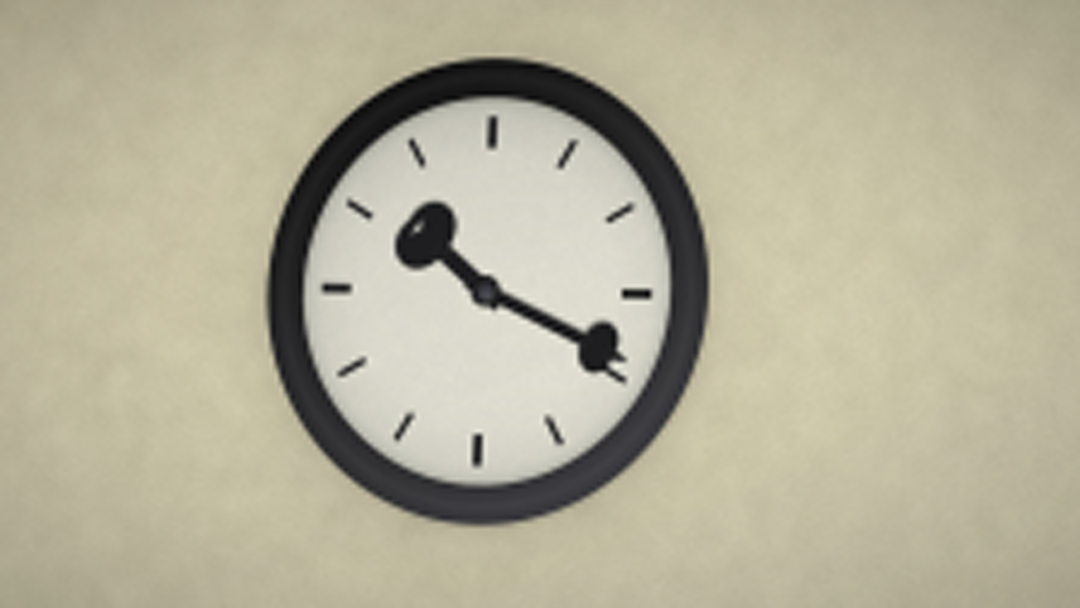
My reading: 10:19
